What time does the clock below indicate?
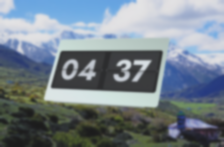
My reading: 4:37
